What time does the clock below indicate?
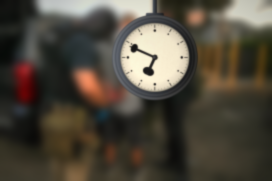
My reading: 6:49
